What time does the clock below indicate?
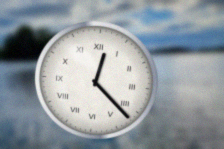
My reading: 12:22
